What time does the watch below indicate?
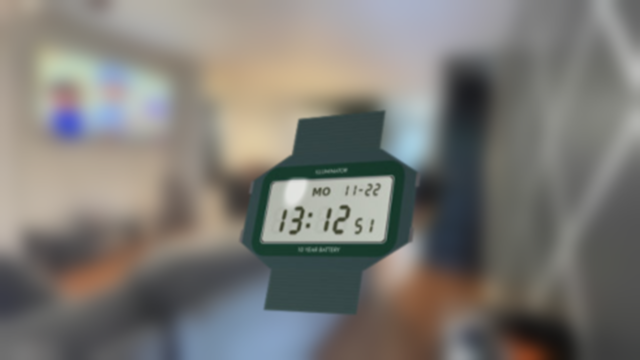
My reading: 13:12:51
